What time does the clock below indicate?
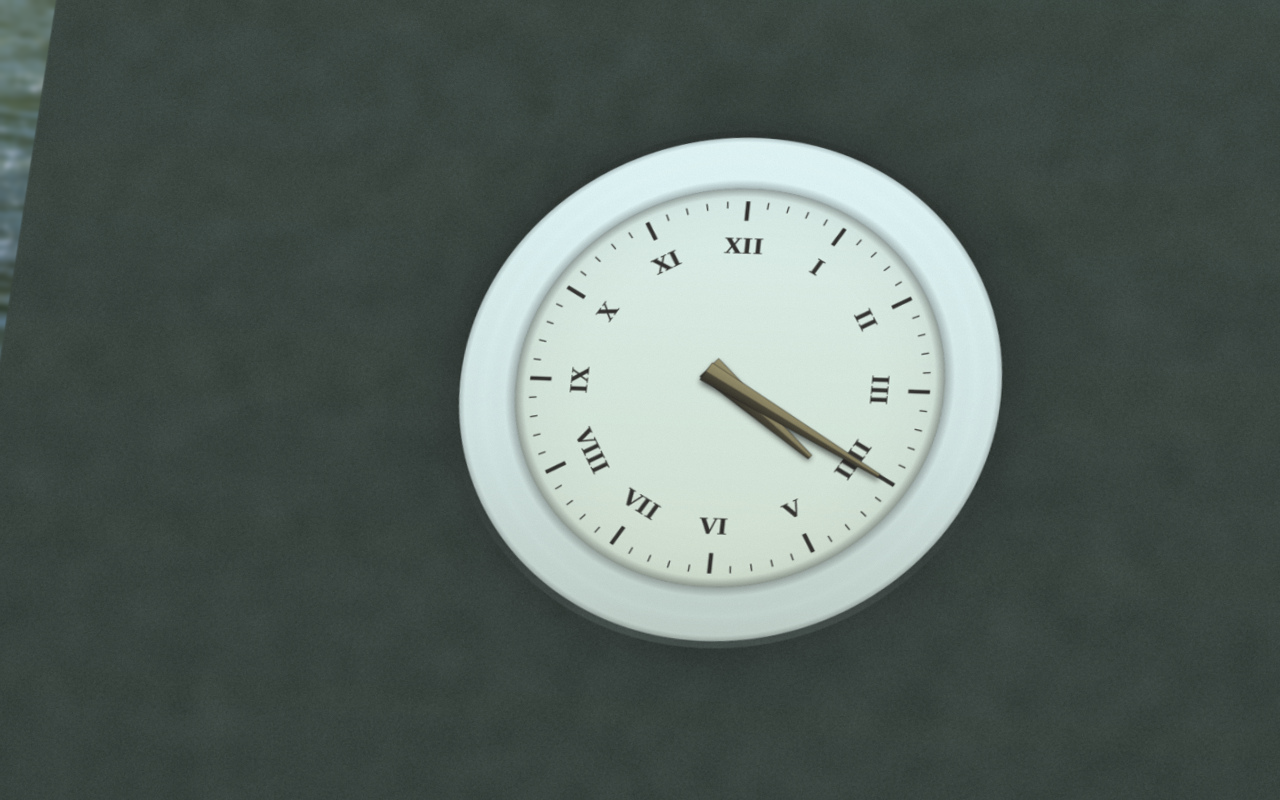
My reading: 4:20
